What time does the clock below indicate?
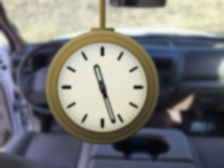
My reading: 11:27
